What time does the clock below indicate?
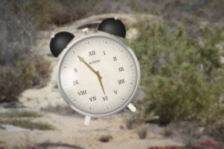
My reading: 5:55
